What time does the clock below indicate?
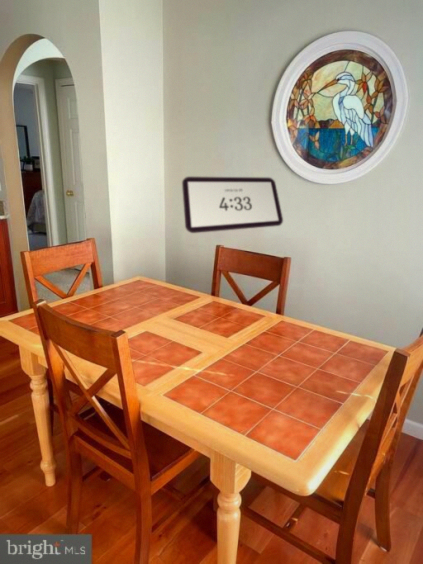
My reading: 4:33
